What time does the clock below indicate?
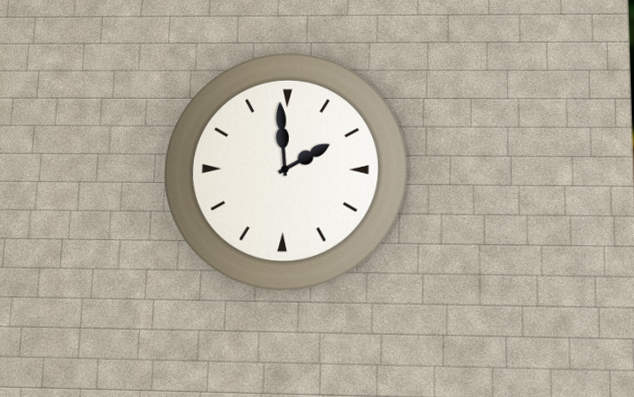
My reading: 1:59
